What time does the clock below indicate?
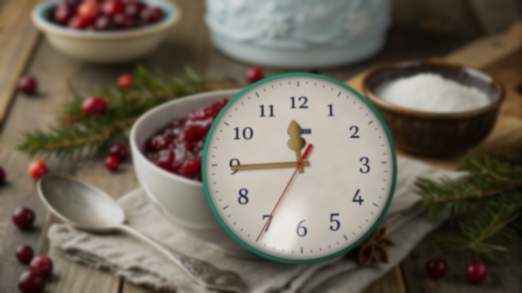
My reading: 11:44:35
